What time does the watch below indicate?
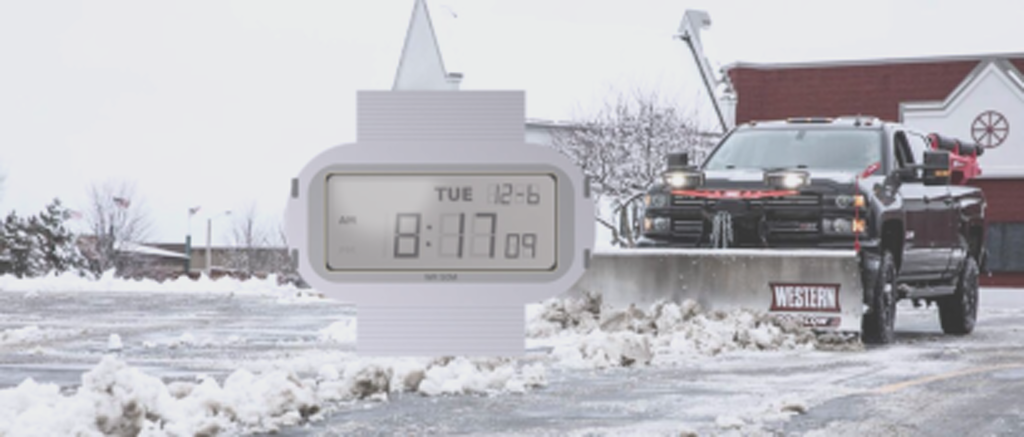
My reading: 8:17:09
